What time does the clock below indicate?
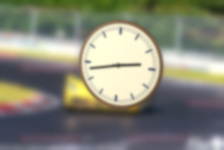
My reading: 2:43
